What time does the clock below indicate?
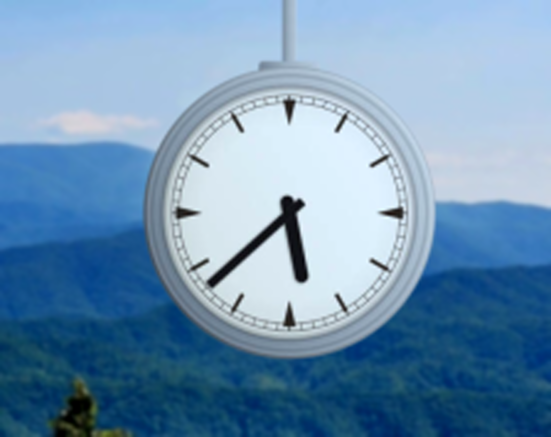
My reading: 5:38
